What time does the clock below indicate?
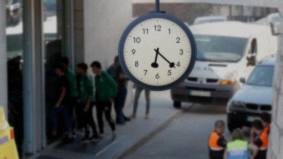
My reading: 6:22
